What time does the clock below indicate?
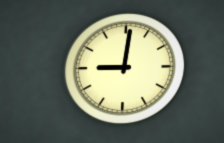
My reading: 9:01
